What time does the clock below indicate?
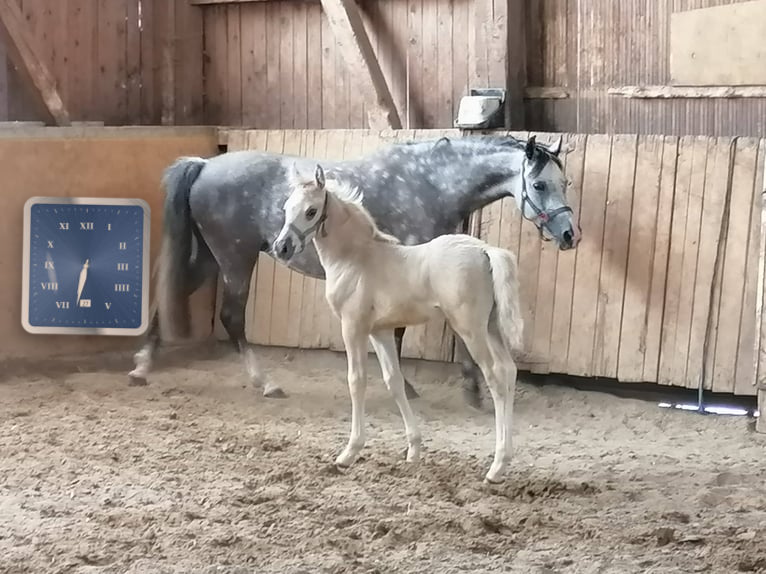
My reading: 6:32
